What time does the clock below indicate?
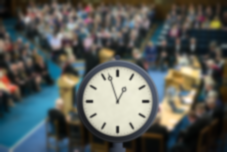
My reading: 12:57
